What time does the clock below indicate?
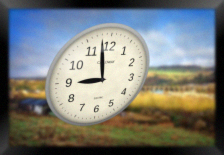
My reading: 8:58
